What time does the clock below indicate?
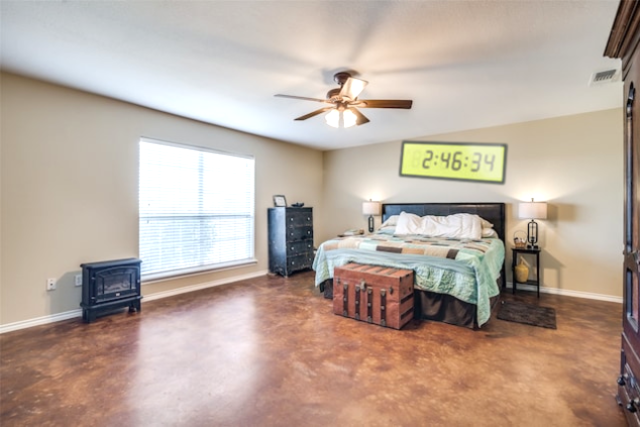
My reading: 2:46:34
